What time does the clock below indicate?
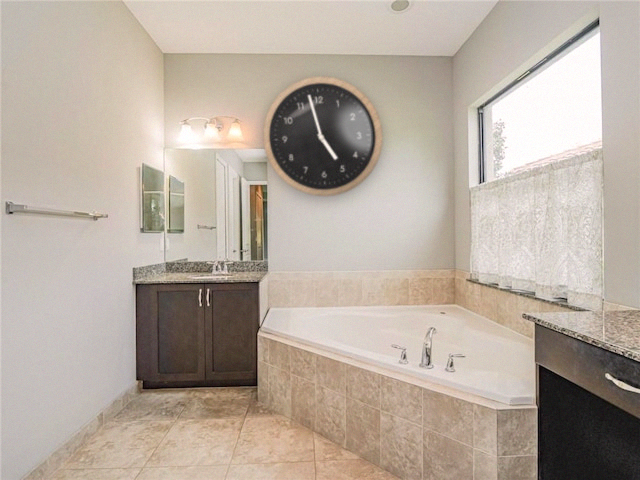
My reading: 4:58
